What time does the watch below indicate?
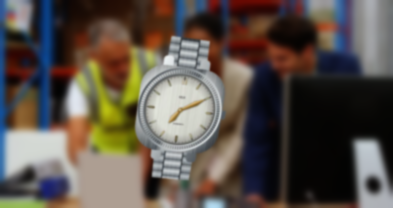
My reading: 7:10
